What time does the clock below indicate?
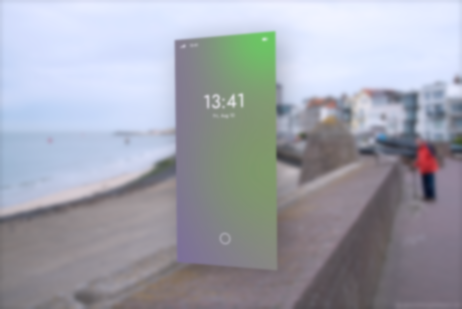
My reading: 13:41
